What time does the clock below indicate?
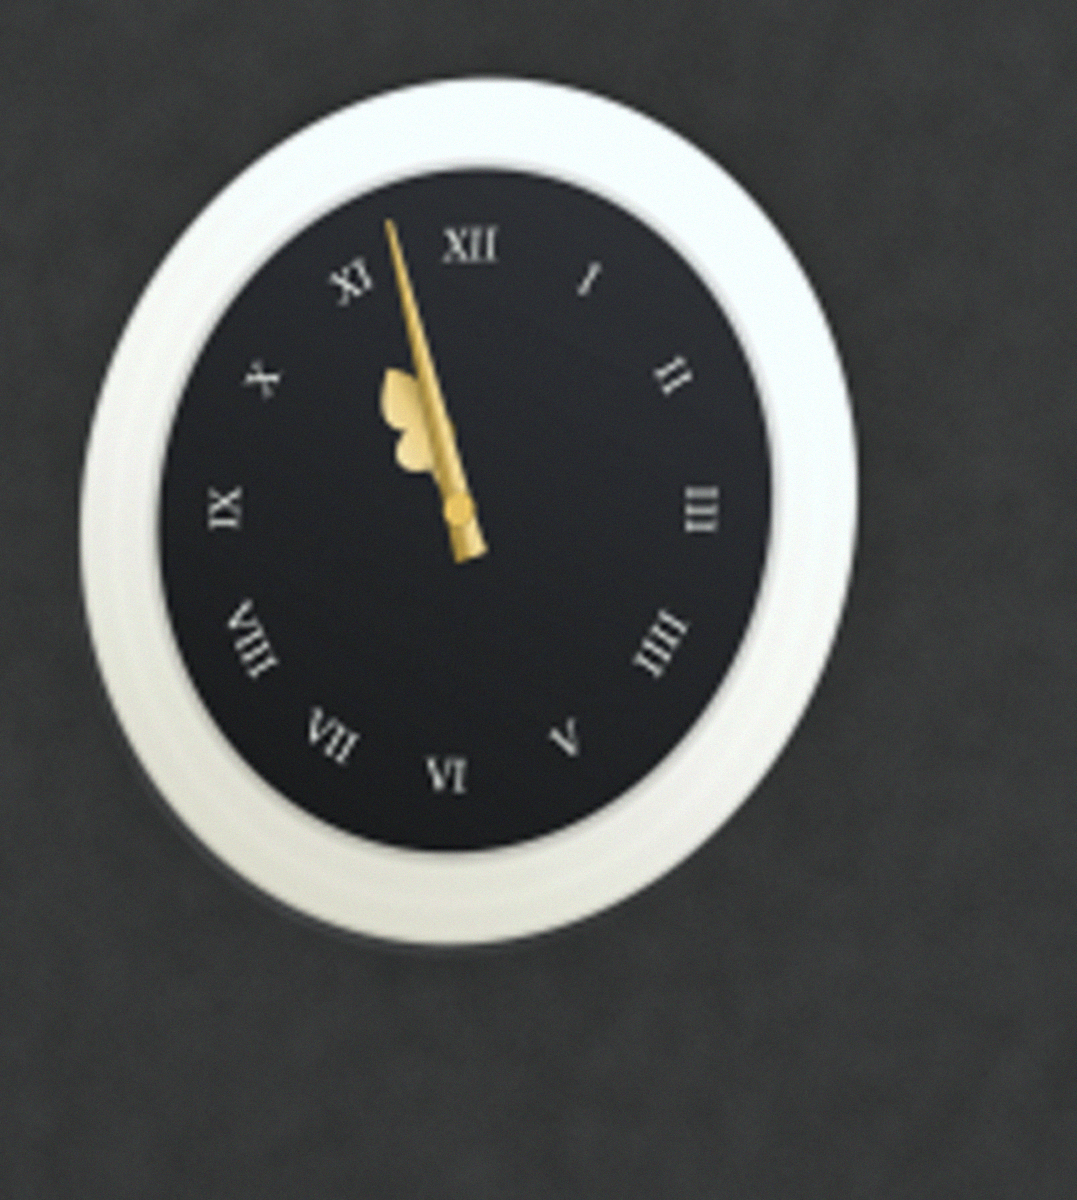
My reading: 10:57
